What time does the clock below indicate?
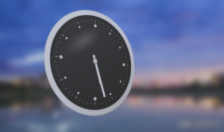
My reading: 5:27
